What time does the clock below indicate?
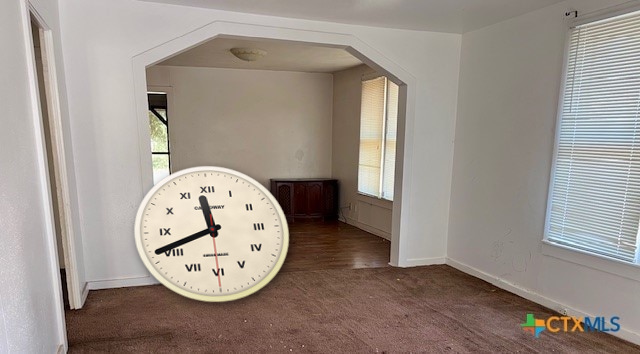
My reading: 11:41:30
